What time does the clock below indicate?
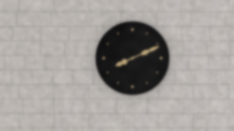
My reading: 8:11
